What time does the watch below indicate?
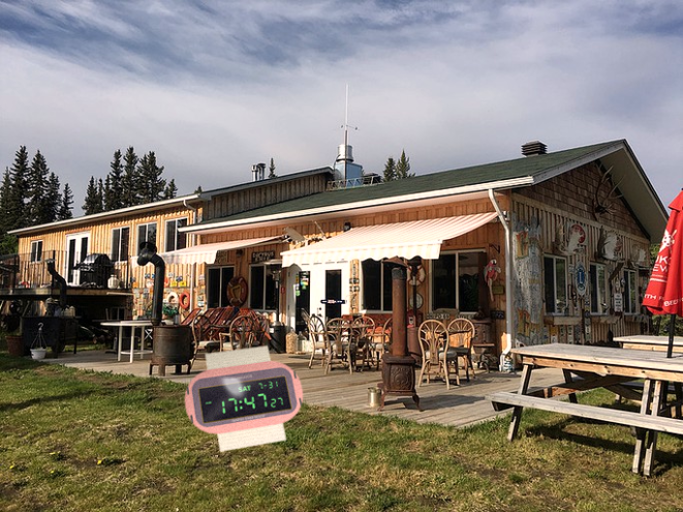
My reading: 17:47:27
